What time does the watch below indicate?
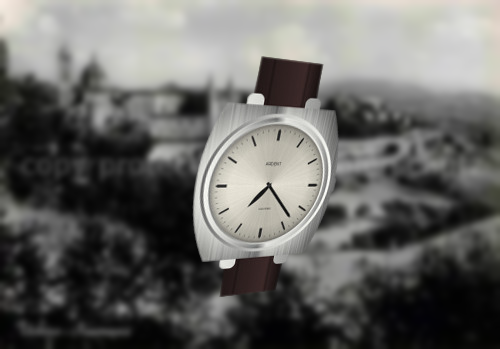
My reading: 7:23
